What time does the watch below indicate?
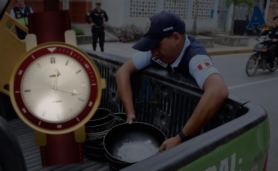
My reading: 12:18
